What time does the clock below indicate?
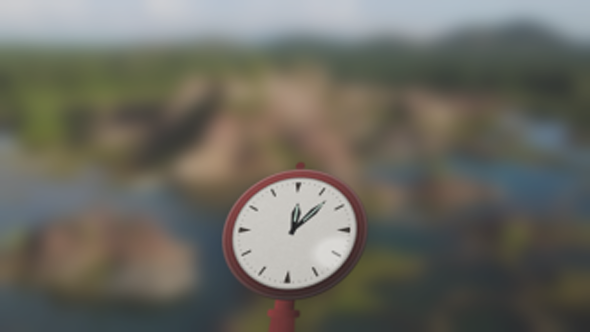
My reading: 12:07
